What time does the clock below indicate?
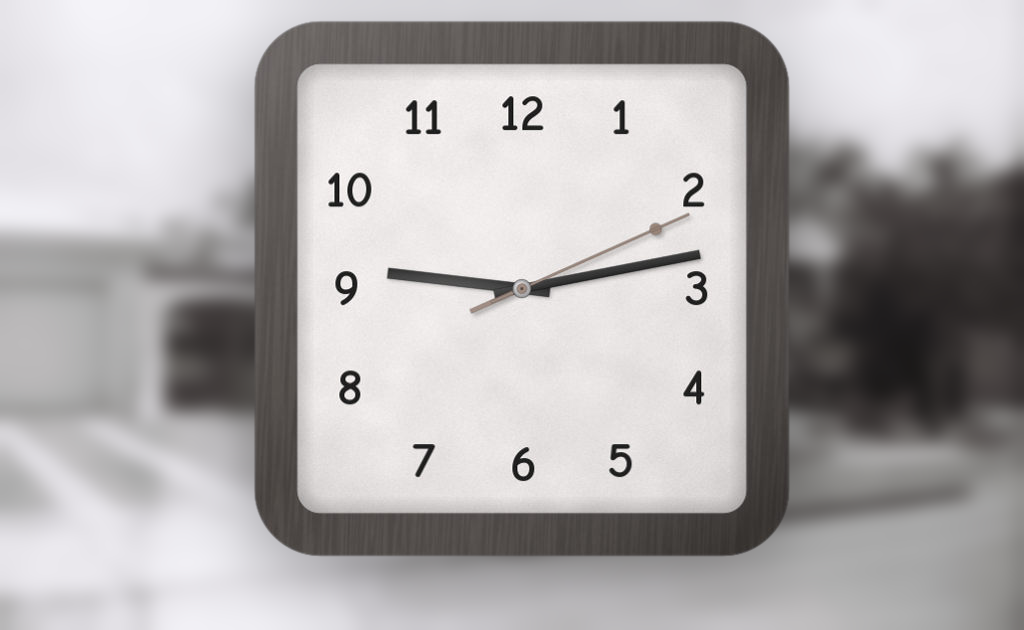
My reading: 9:13:11
